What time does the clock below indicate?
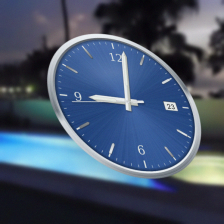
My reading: 9:01:44
